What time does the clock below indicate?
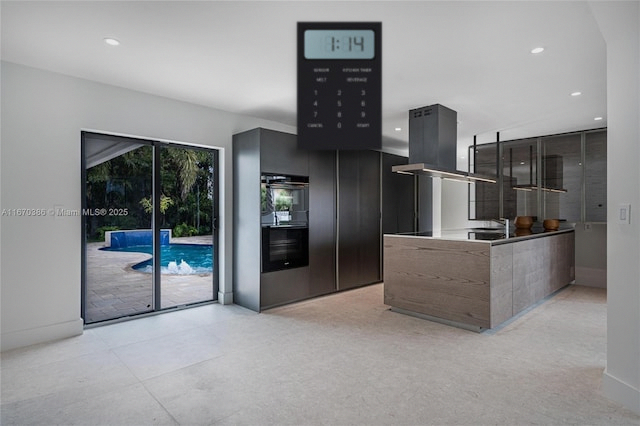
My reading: 1:14
